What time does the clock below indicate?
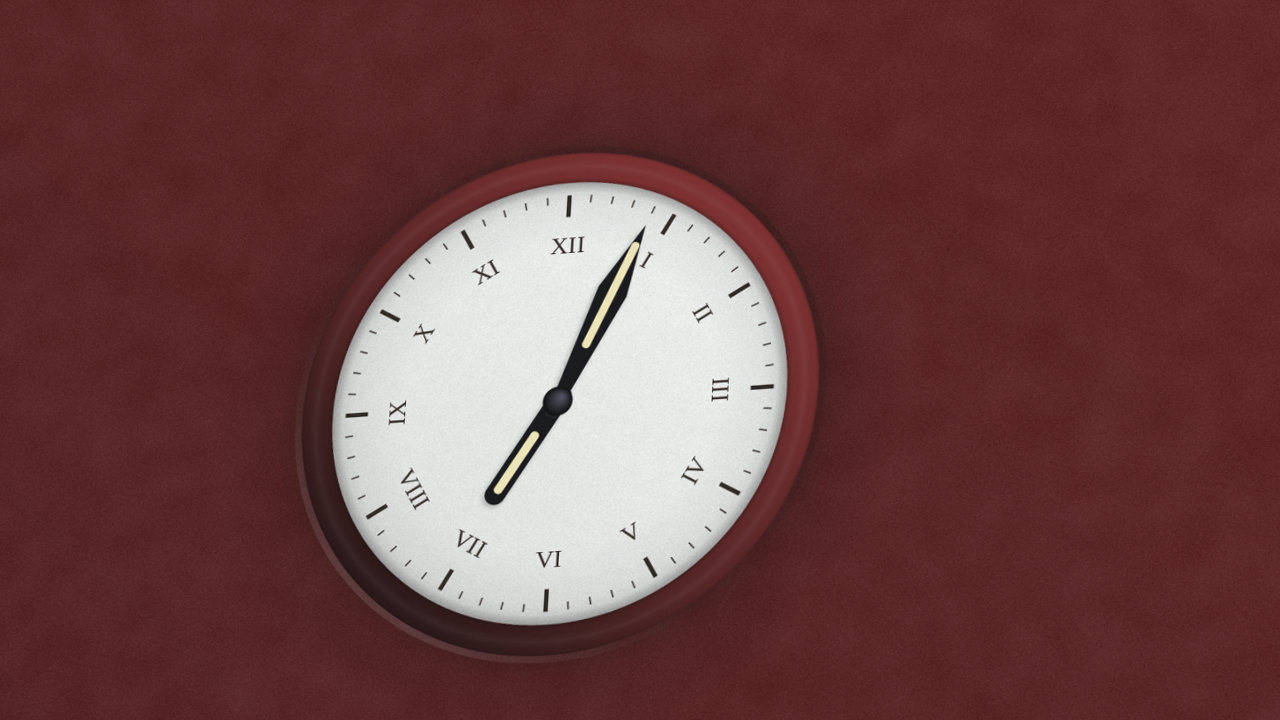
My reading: 7:04
